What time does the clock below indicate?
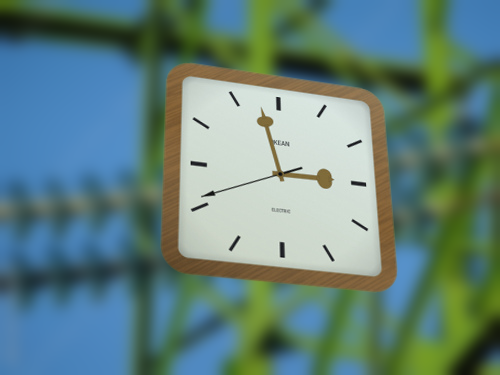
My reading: 2:57:41
